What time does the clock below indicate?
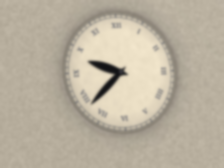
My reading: 9:38
